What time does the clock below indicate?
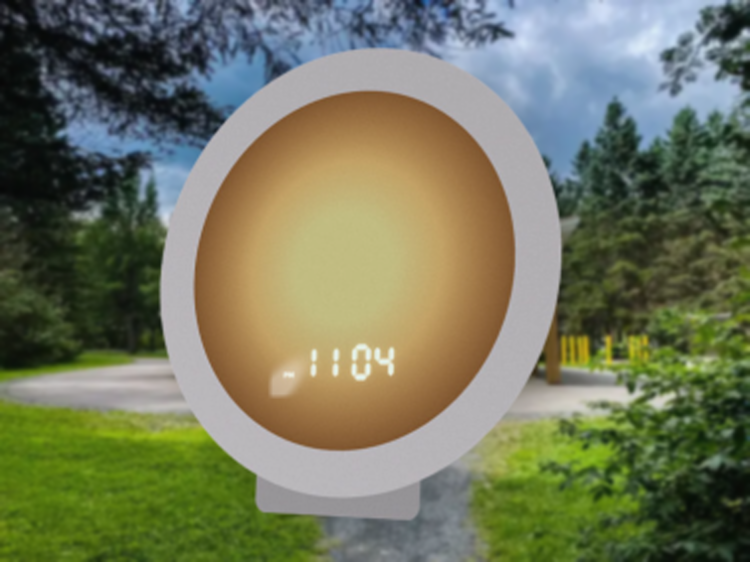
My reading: 11:04
